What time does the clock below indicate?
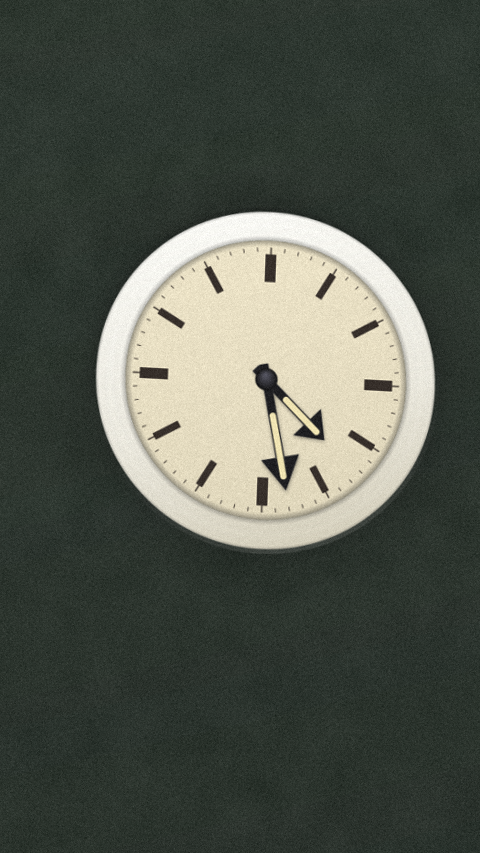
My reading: 4:28
